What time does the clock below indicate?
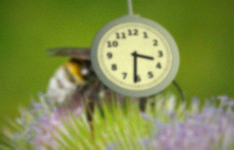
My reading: 3:31
